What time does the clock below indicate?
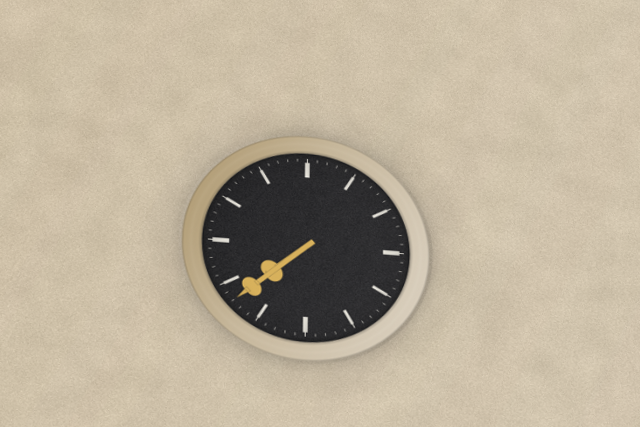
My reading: 7:38
